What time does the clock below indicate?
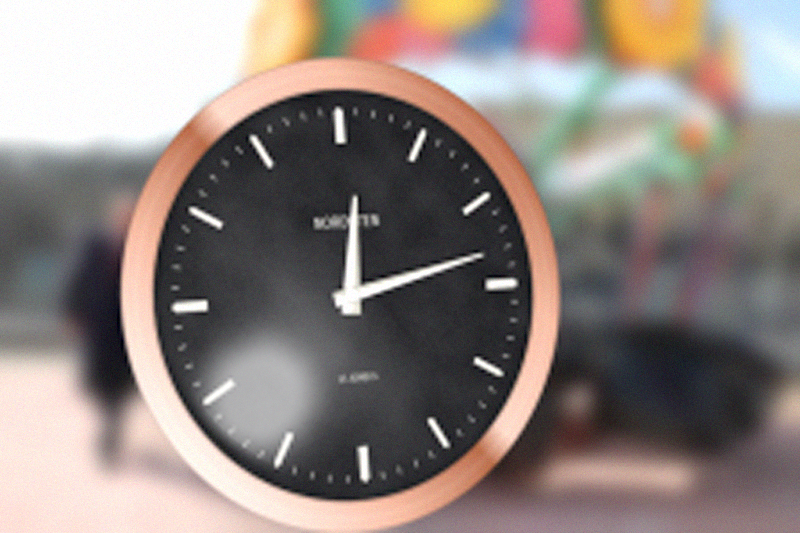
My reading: 12:13
